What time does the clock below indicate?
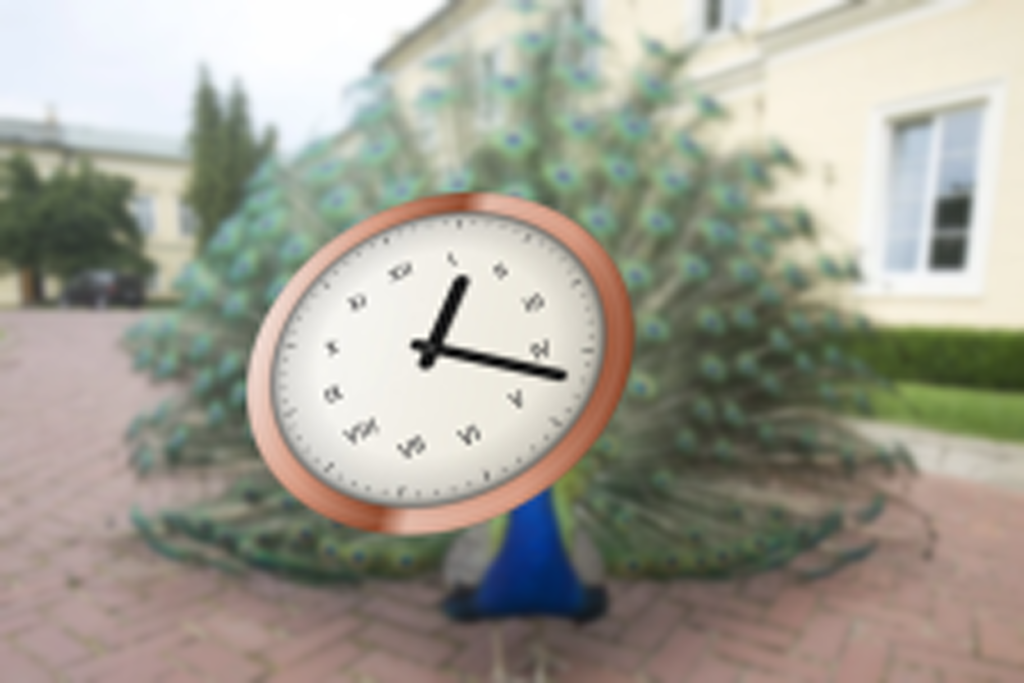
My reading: 1:22
